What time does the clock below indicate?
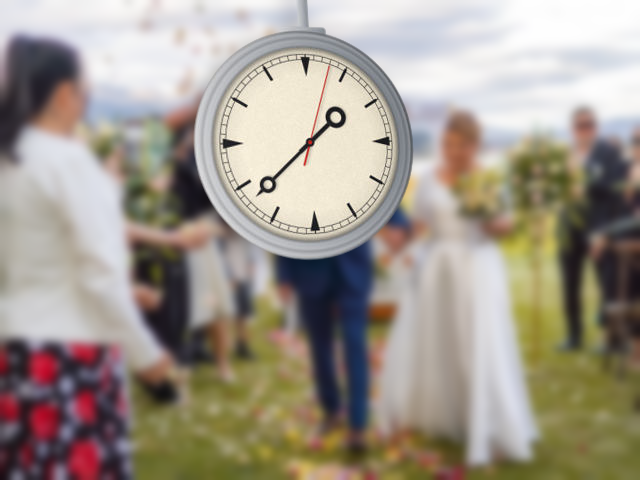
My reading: 1:38:03
